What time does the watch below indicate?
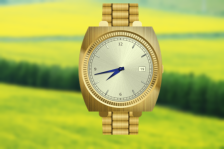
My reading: 7:43
